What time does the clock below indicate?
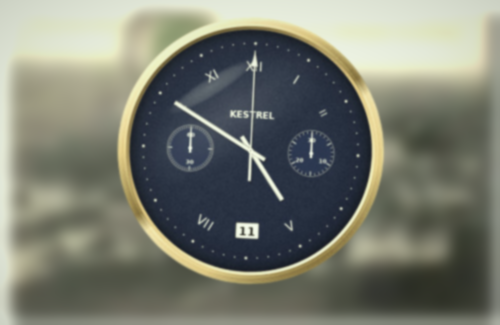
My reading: 4:50
